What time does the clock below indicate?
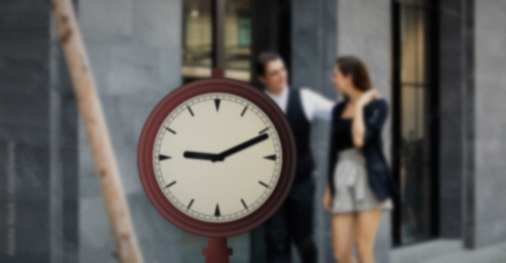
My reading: 9:11
